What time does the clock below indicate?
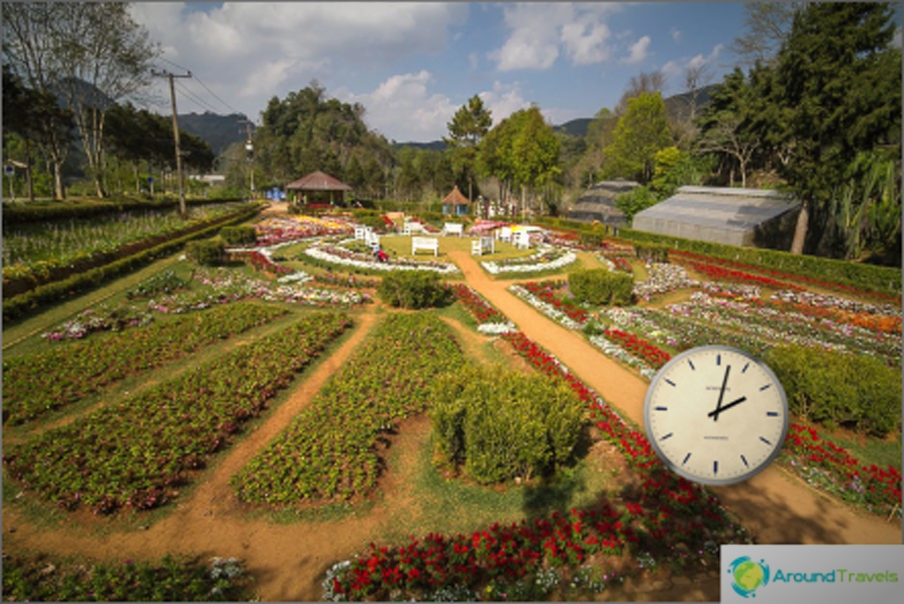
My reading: 2:02
